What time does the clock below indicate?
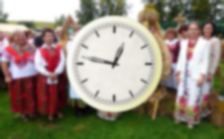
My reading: 12:47
